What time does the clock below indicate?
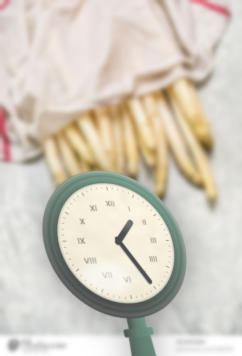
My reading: 1:25
